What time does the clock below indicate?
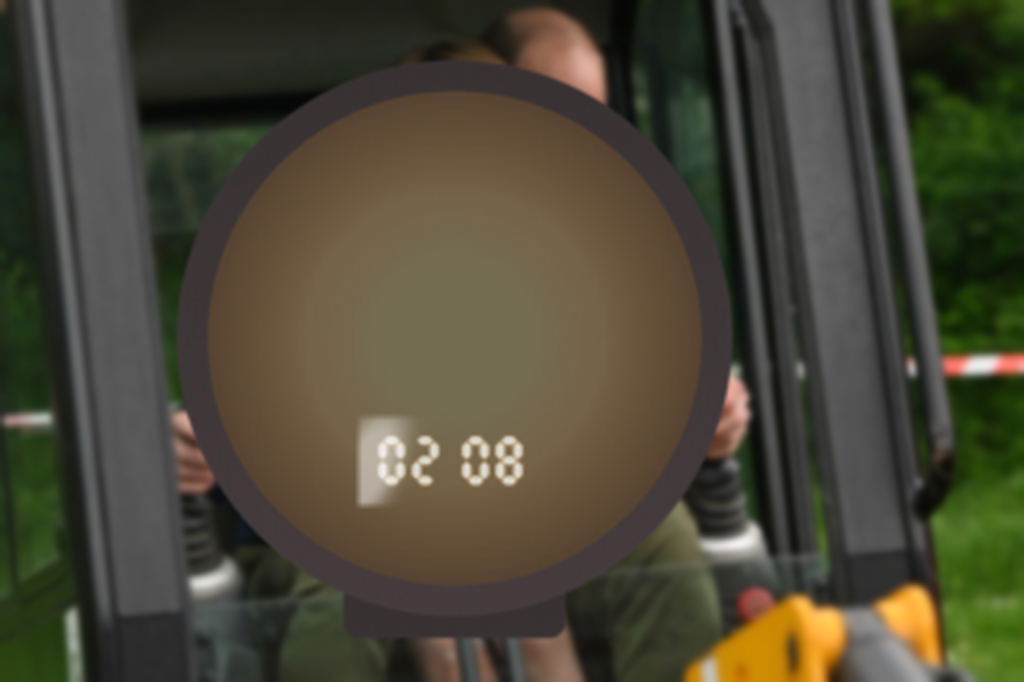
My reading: 2:08
